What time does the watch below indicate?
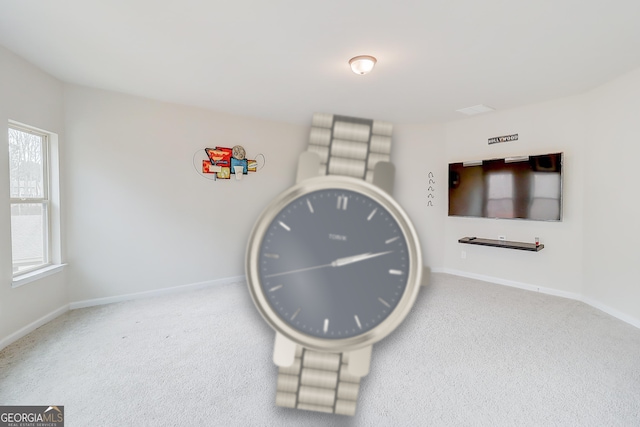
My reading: 2:11:42
